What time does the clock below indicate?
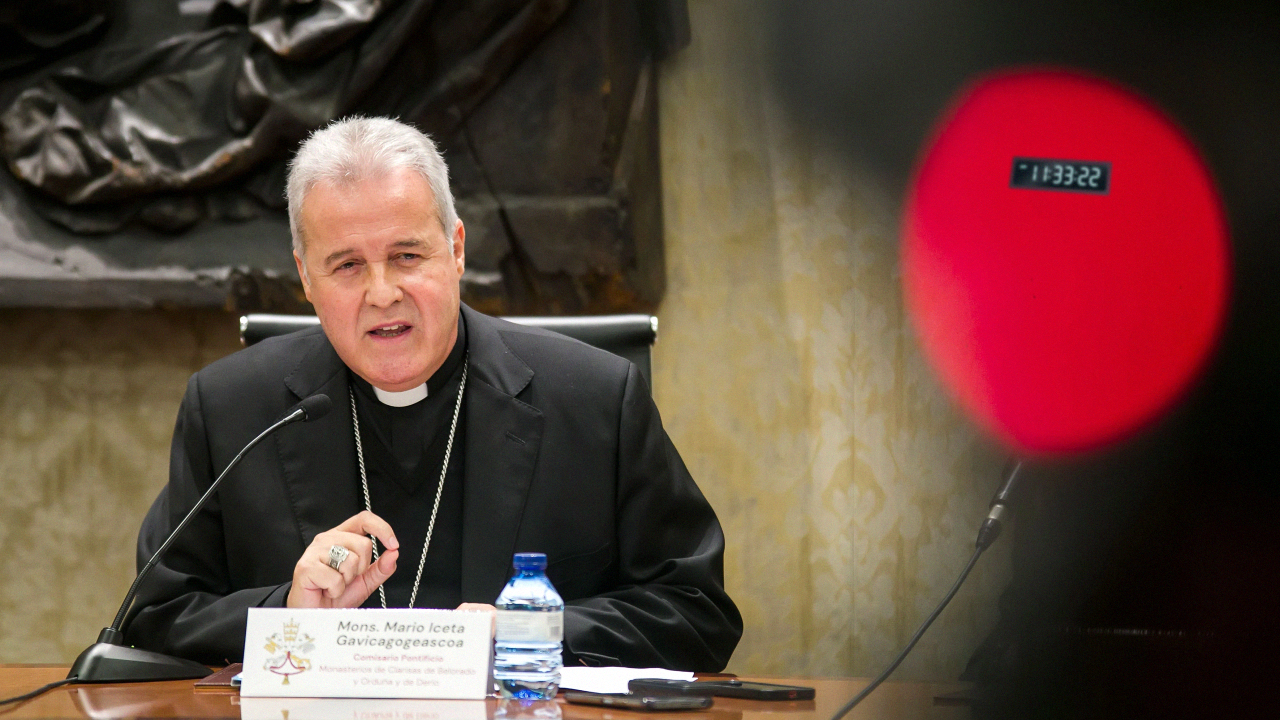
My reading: 11:33:22
